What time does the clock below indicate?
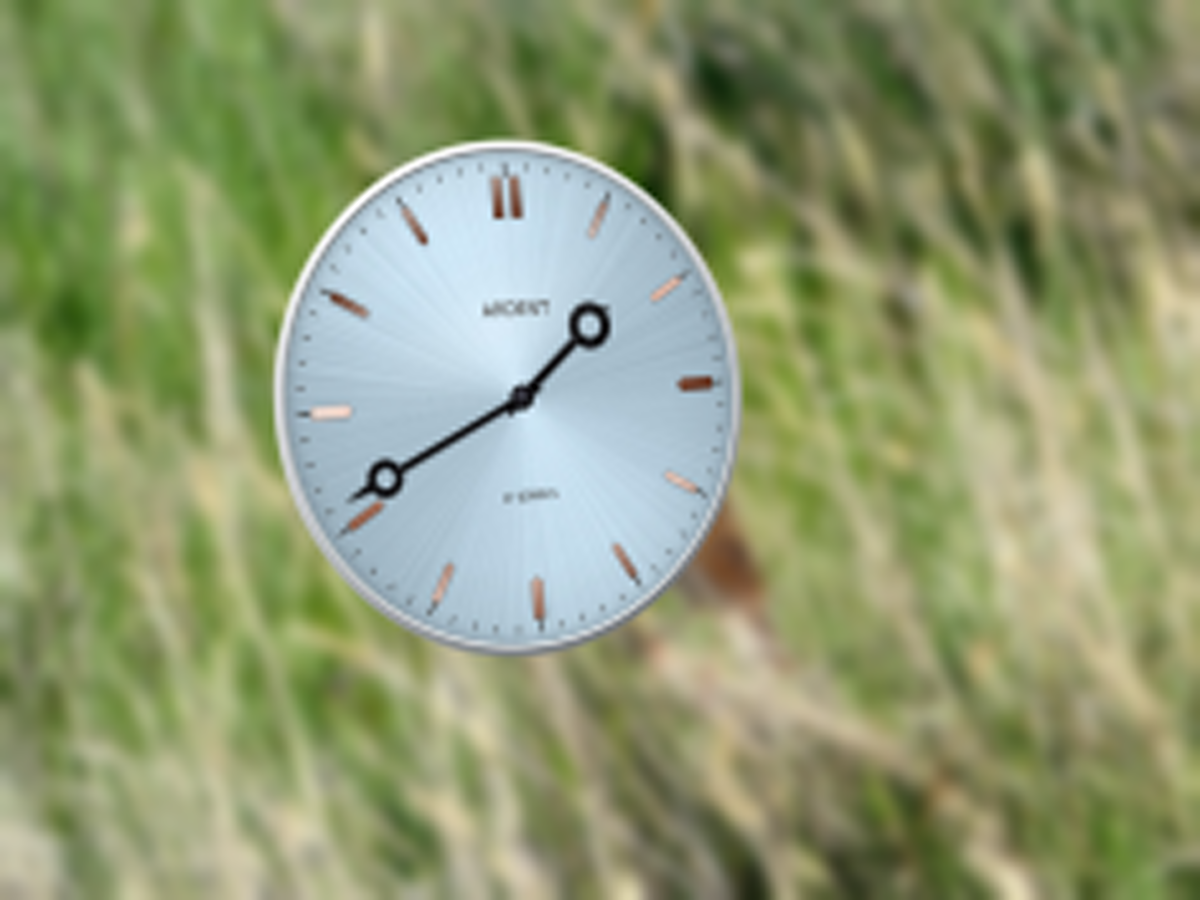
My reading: 1:41
